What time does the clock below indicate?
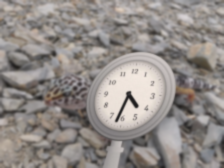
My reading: 4:32
